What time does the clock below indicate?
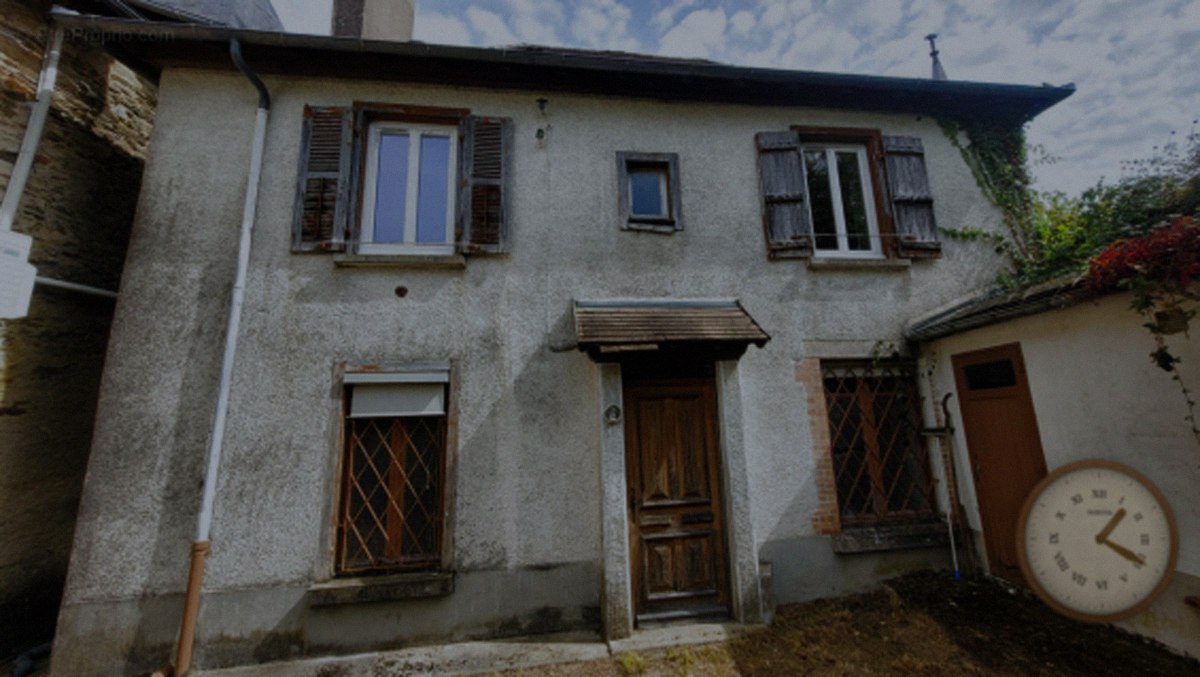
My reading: 1:20
